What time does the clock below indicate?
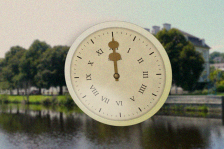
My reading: 12:00
